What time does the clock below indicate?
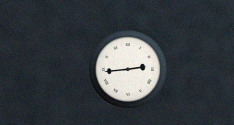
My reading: 2:44
